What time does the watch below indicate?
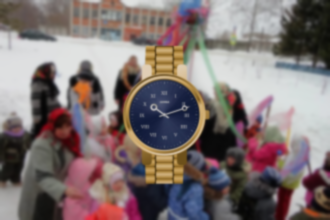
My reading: 10:12
